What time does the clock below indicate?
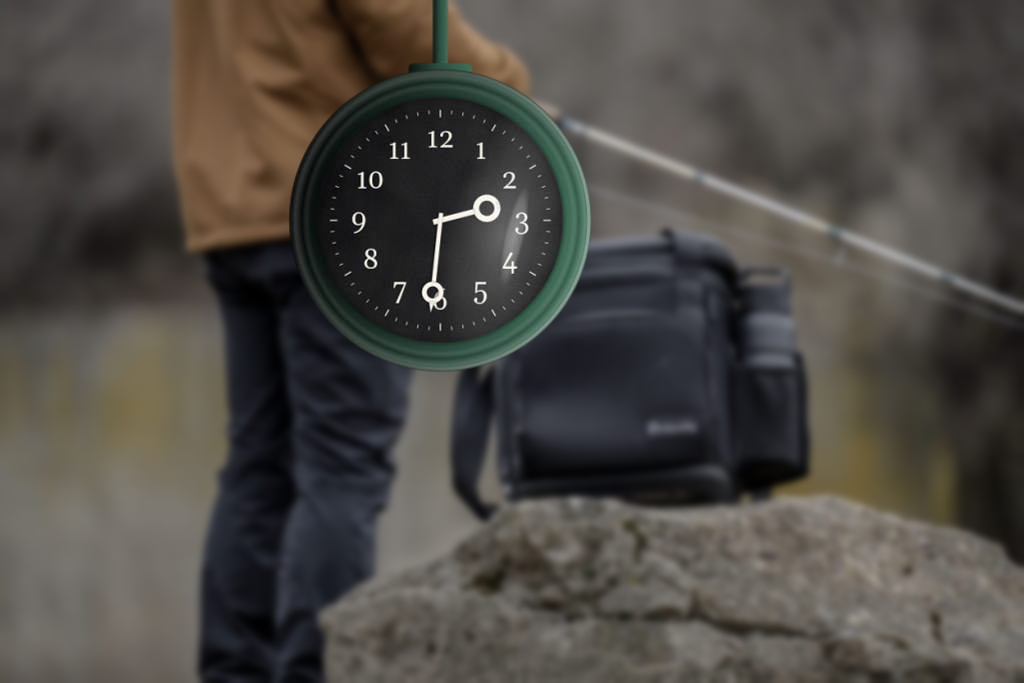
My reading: 2:31
